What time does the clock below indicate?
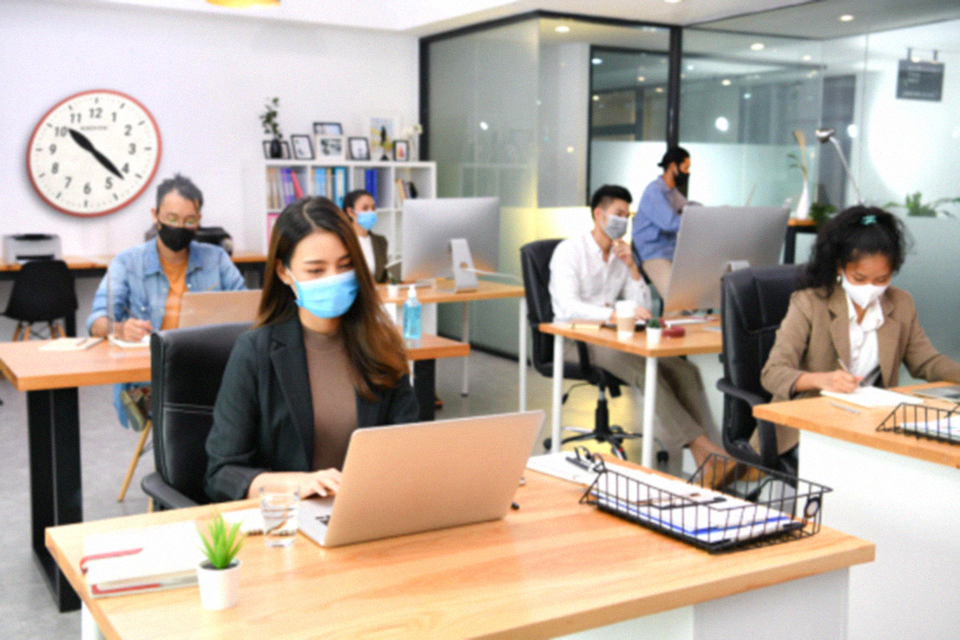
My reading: 10:22
